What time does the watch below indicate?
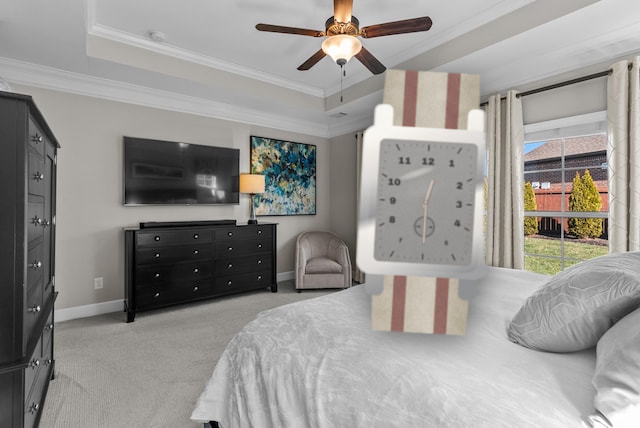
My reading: 12:30
